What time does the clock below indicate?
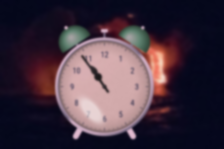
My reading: 10:54
